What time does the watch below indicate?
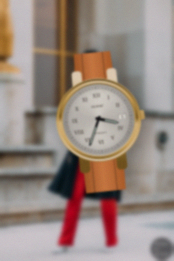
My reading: 3:34
